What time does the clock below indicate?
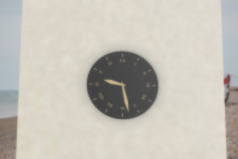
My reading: 9:28
